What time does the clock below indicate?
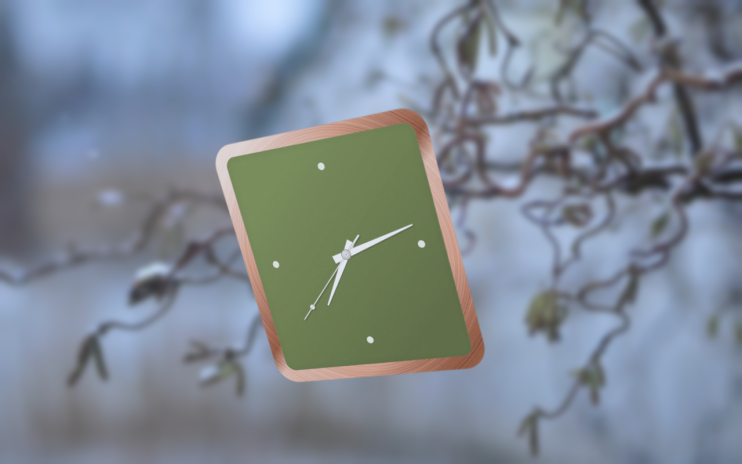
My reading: 7:12:38
